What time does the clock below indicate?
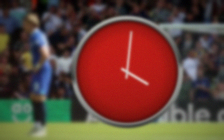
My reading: 4:01
